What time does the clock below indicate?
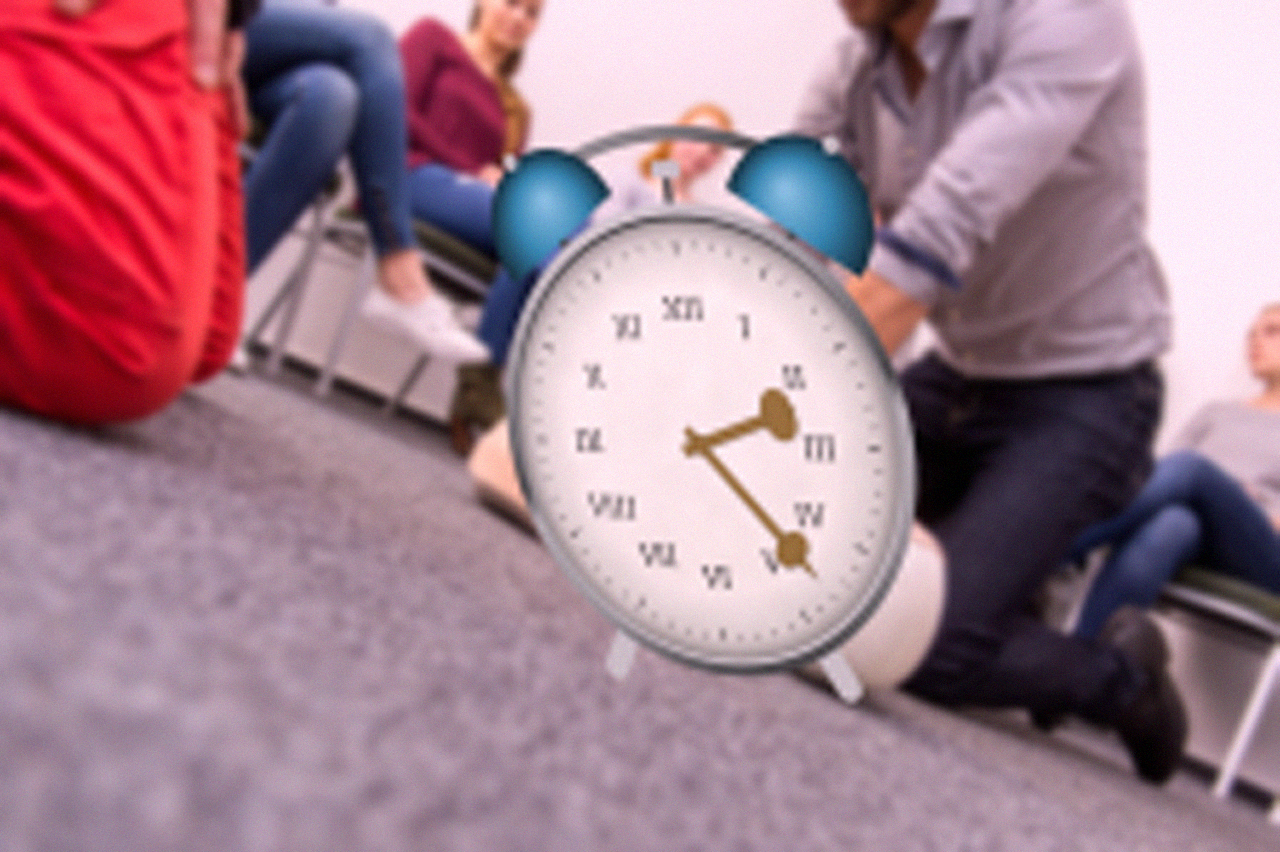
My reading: 2:23
